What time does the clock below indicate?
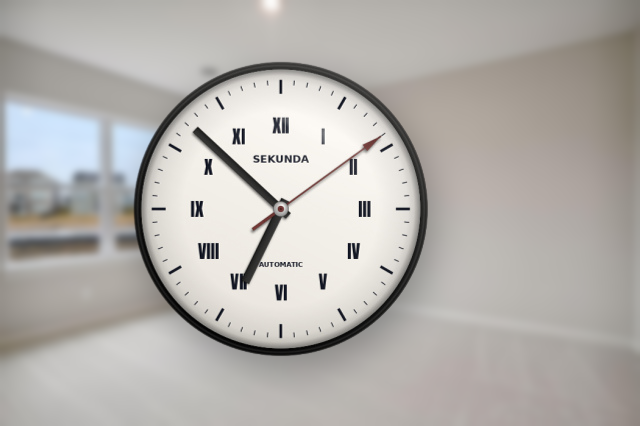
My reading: 6:52:09
